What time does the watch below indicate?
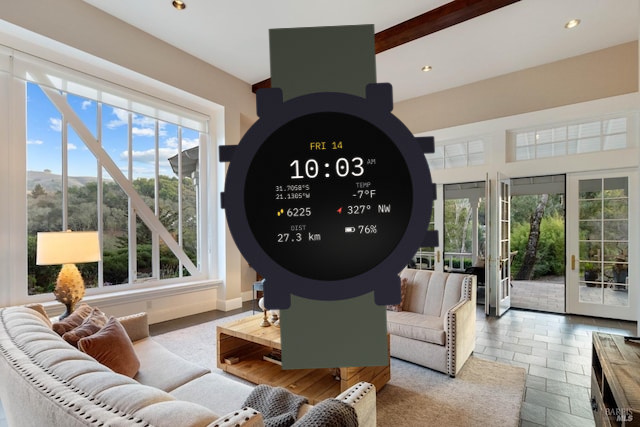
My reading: 10:03
